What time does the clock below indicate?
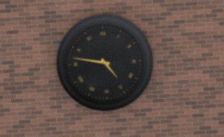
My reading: 4:47
